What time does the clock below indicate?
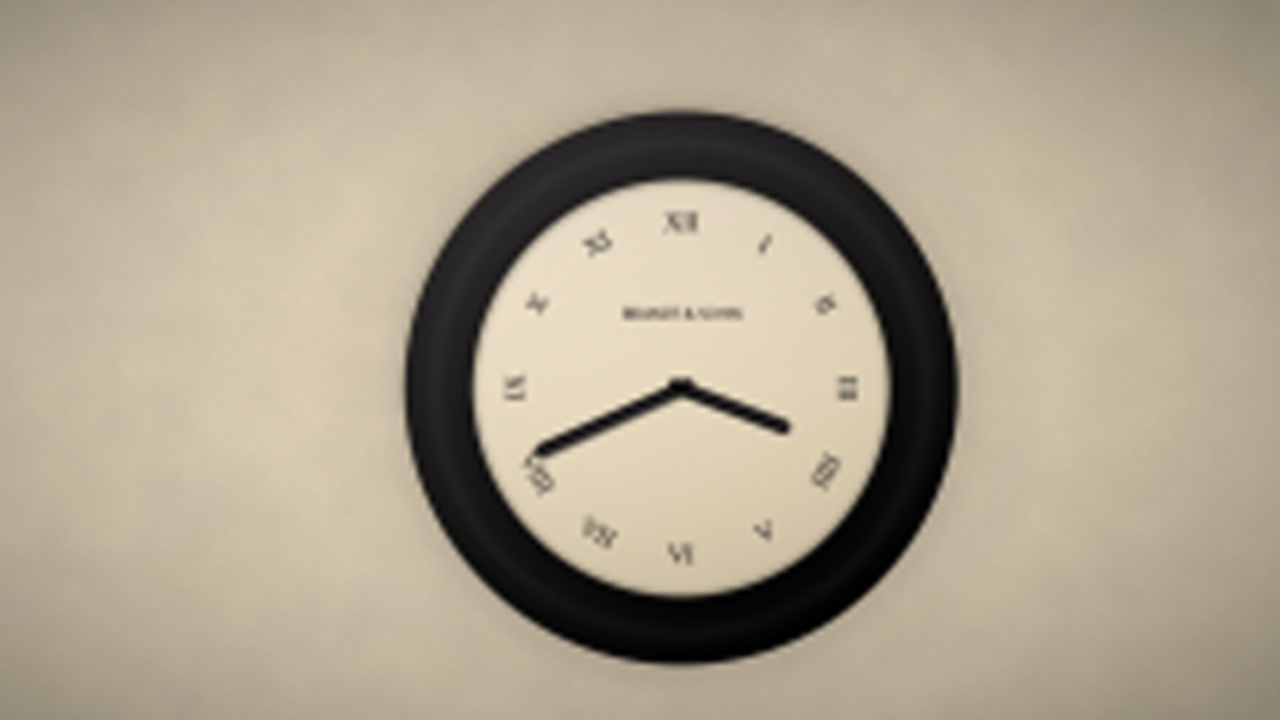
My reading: 3:41
